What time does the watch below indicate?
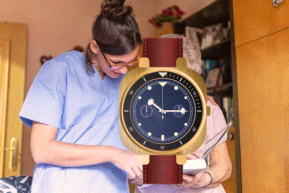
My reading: 10:15
